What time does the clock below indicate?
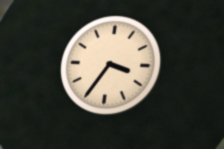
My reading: 3:35
